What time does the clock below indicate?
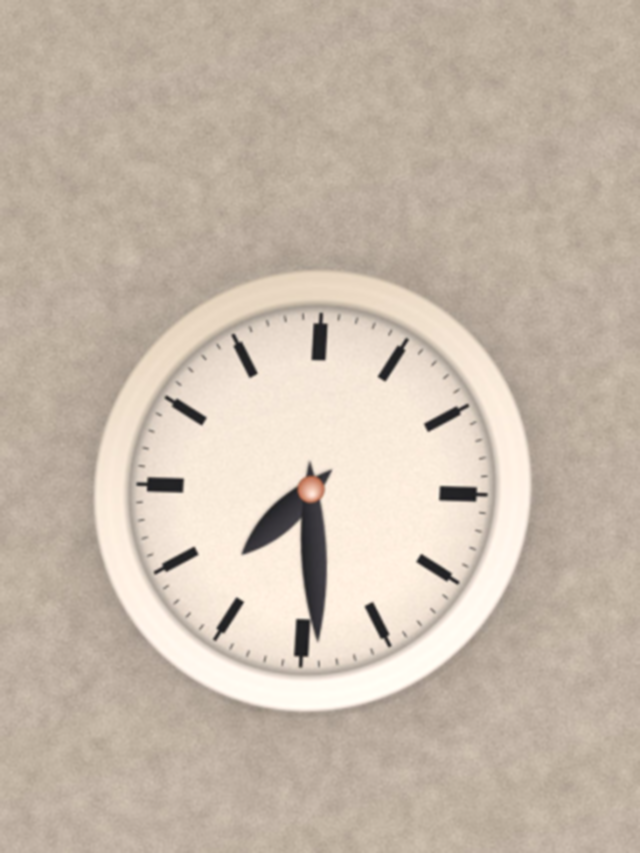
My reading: 7:29
